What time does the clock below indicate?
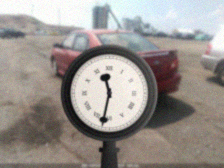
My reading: 11:32
